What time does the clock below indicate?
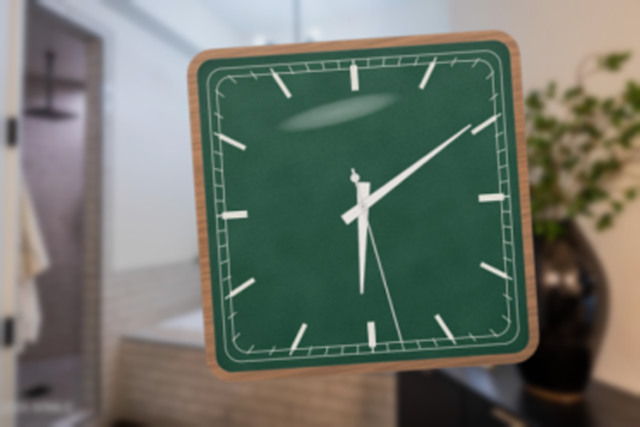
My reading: 6:09:28
